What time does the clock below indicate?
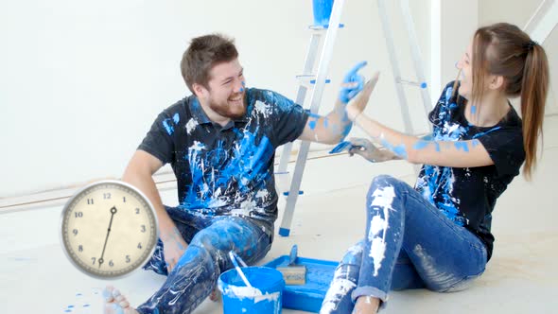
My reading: 12:33
